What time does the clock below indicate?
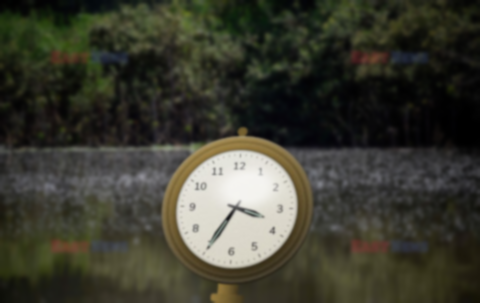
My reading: 3:35
